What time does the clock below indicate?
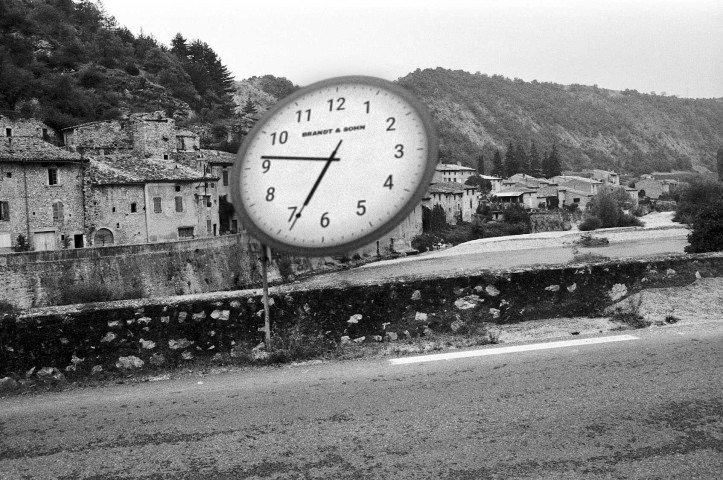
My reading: 6:46:34
